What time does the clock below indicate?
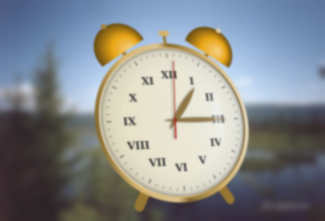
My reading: 1:15:01
